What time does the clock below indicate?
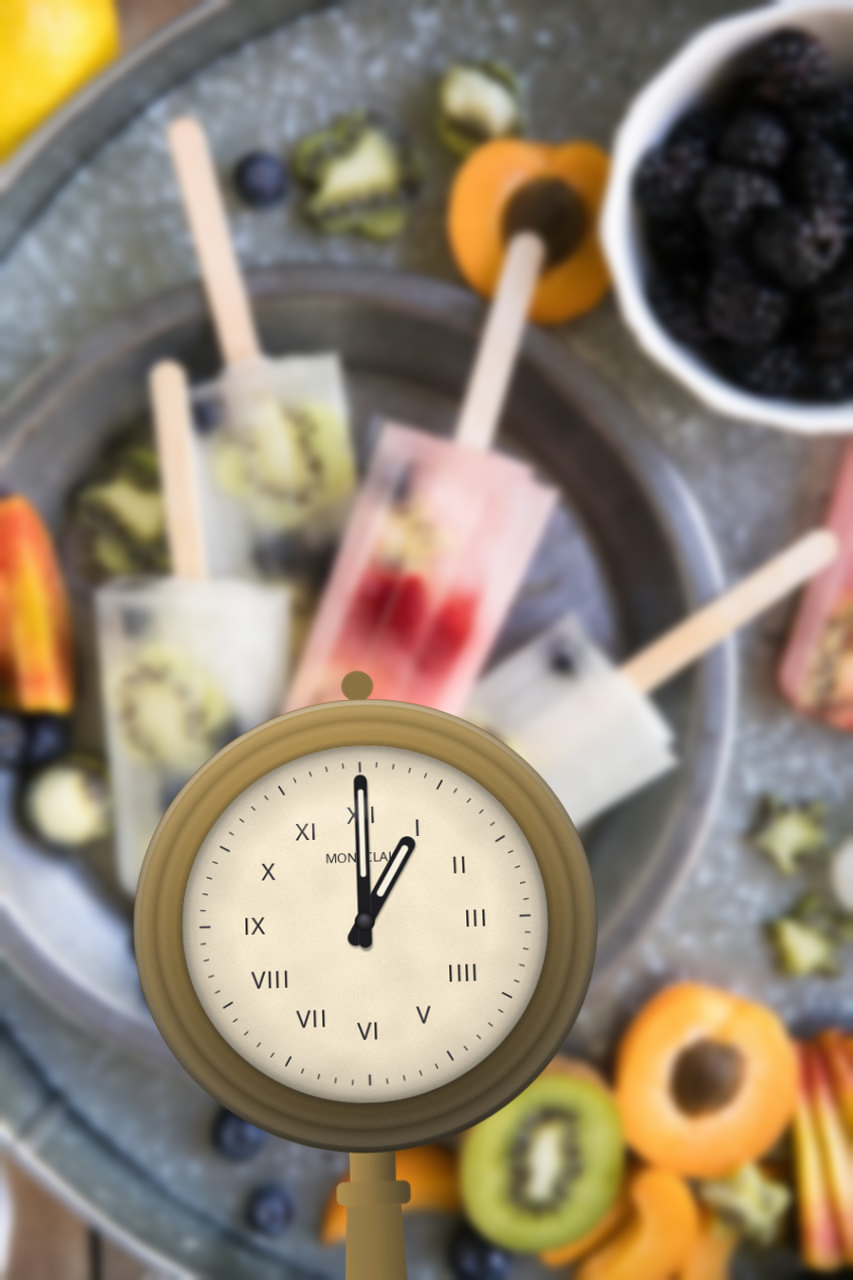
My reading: 1:00
